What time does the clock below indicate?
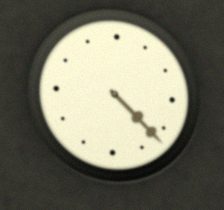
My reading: 4:22
